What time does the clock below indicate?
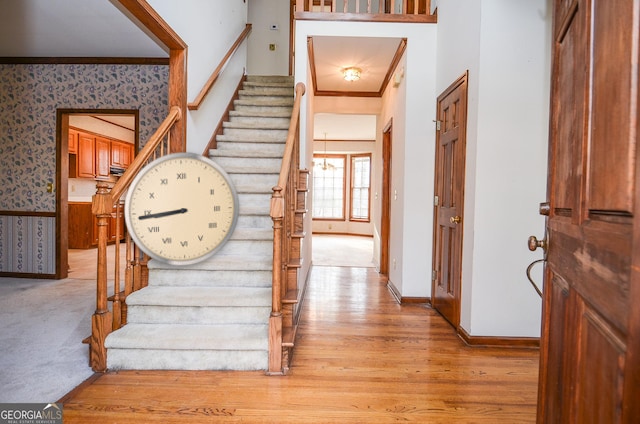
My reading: 8:44
